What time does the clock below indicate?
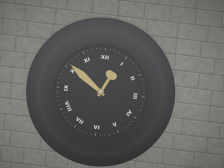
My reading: 12:51
